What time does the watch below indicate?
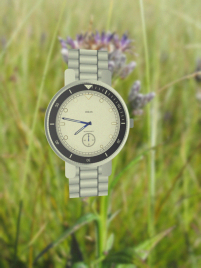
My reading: 7:47
